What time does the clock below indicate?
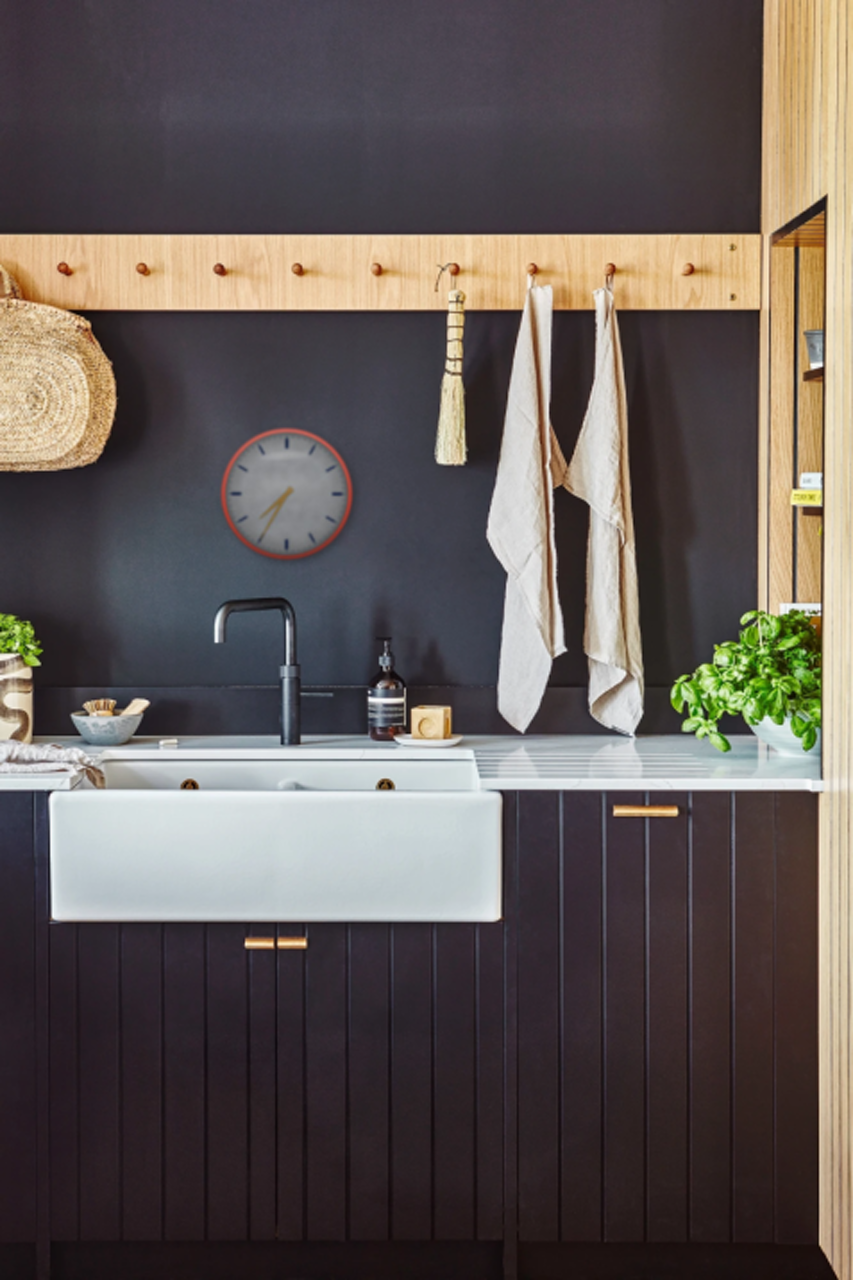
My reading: 7:35
